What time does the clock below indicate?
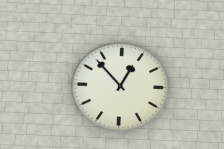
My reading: 12:53
